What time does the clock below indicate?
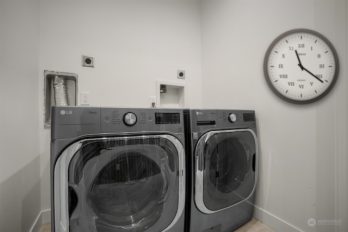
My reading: 11:21
